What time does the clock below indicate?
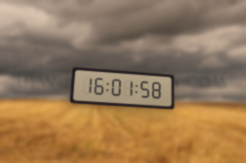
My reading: 16:01:58
